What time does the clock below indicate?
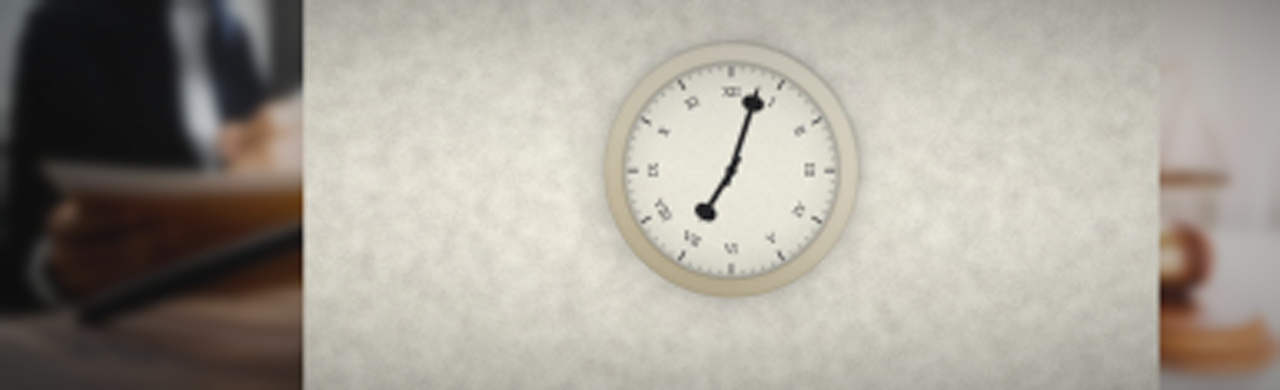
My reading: 7:03
